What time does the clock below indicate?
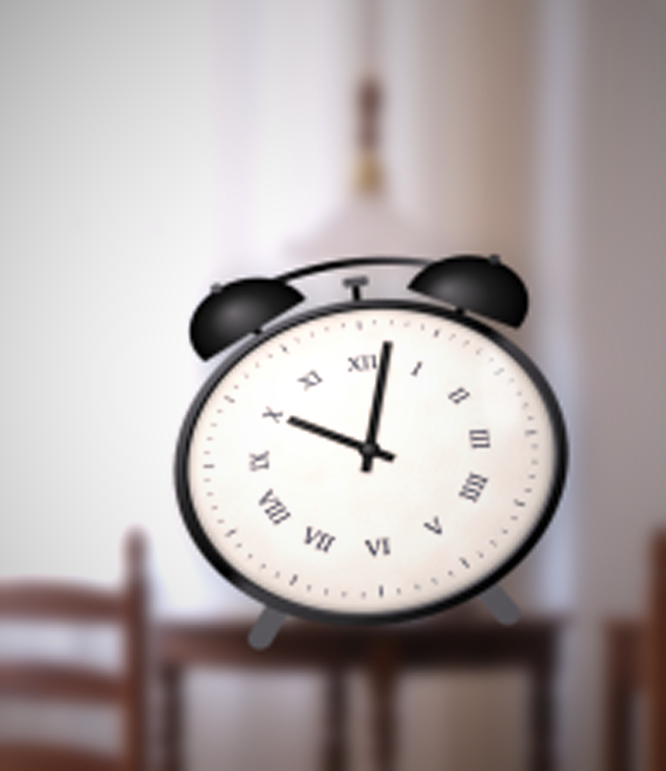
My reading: 10:02
